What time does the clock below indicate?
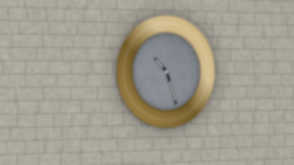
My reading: 10:27
